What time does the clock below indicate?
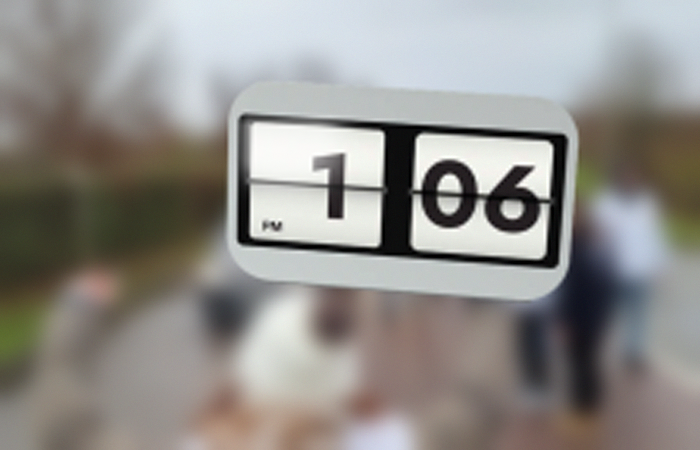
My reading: 1:06
